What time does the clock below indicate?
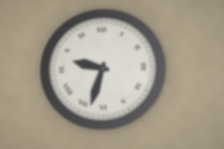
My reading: 9:33
